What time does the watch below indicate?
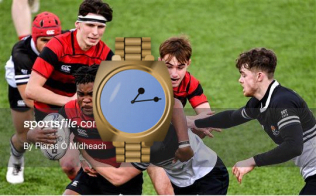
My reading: 1:14
